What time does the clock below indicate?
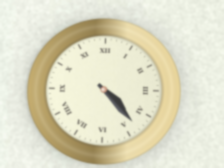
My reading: 4:23
